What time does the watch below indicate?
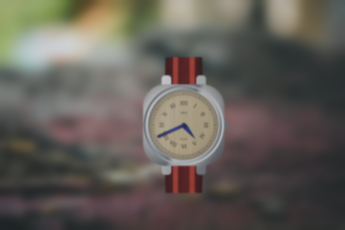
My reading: 4:41
